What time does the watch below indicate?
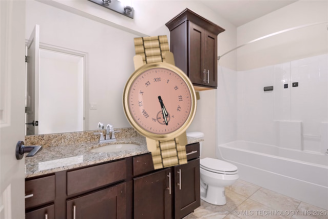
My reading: 5:29
